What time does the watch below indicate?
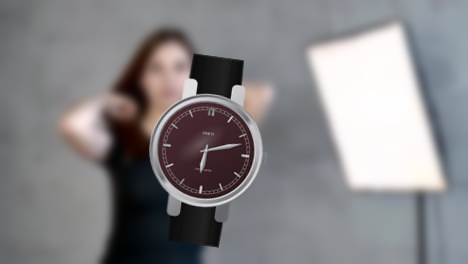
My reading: 6:12
